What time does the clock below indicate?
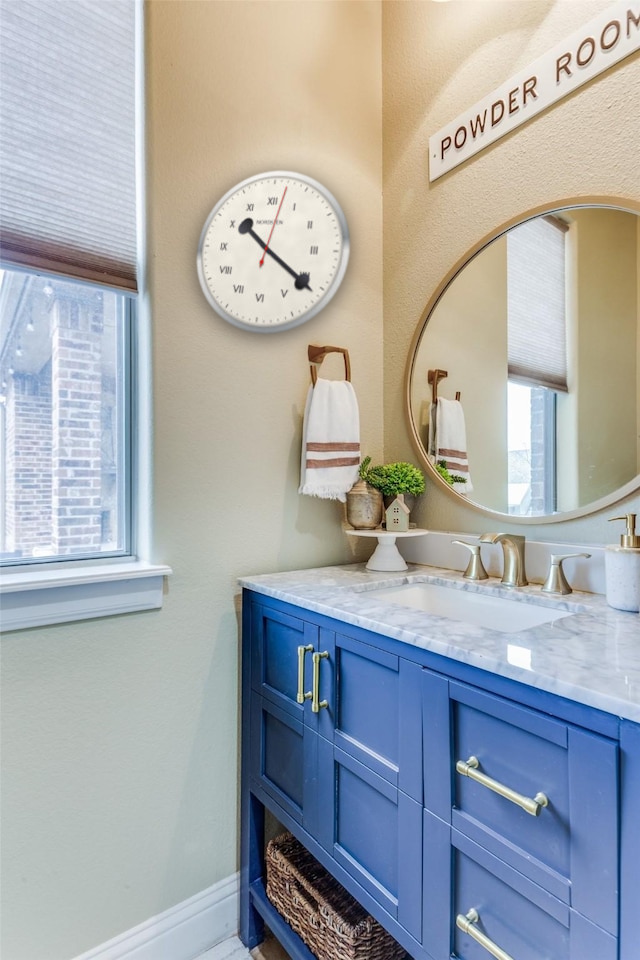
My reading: 10:21:02
